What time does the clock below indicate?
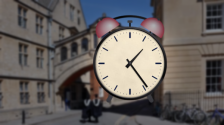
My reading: 1:24
